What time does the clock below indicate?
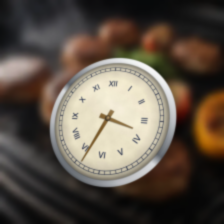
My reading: 3:34
